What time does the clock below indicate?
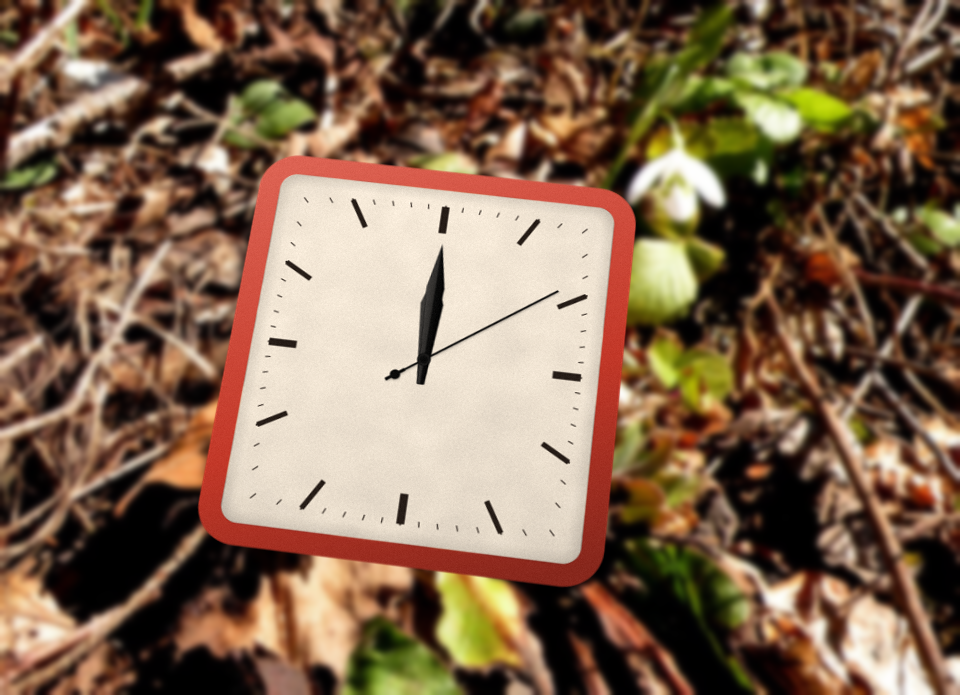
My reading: 12:00:09
